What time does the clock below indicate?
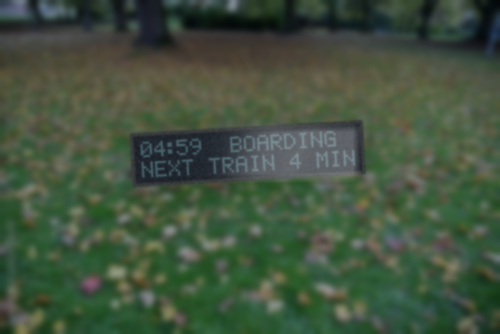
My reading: 4:59
